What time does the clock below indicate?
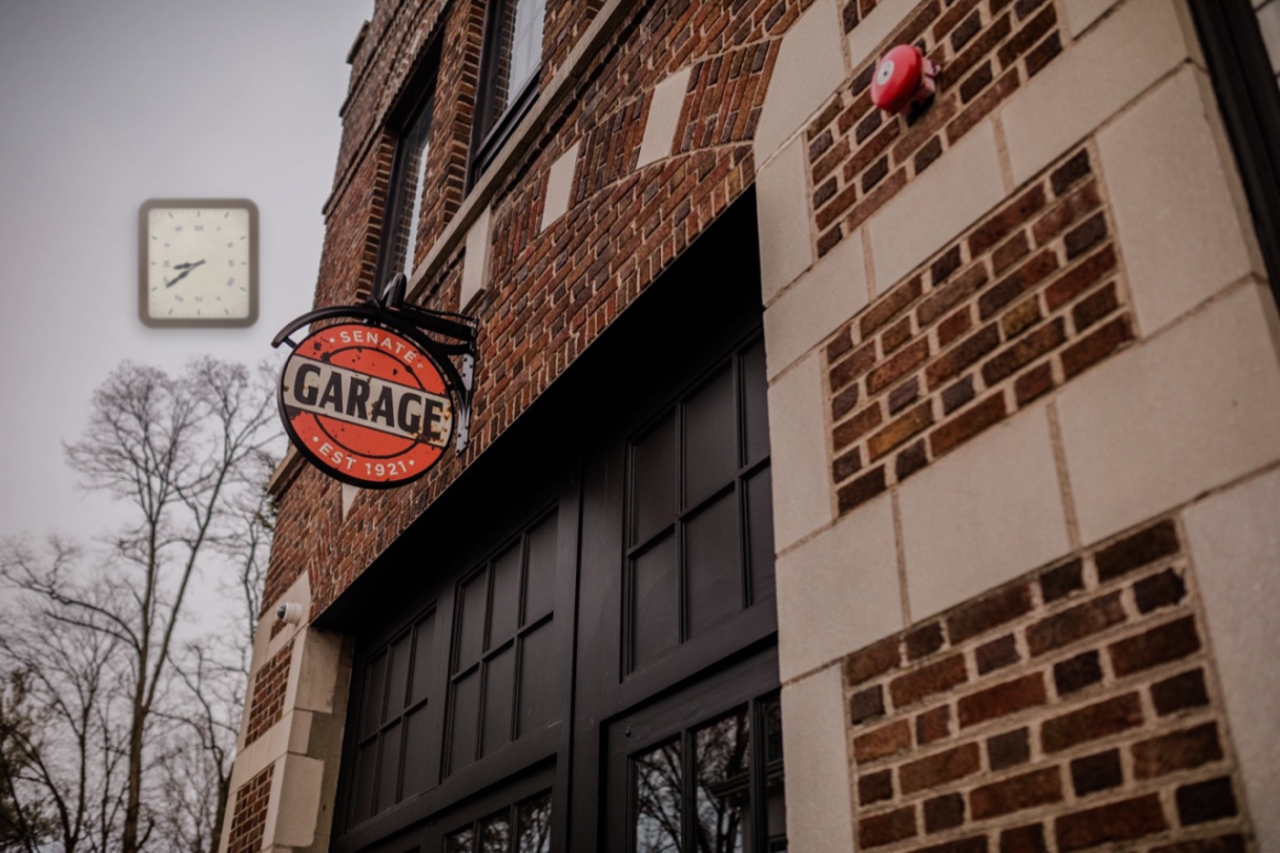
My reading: 8:39
